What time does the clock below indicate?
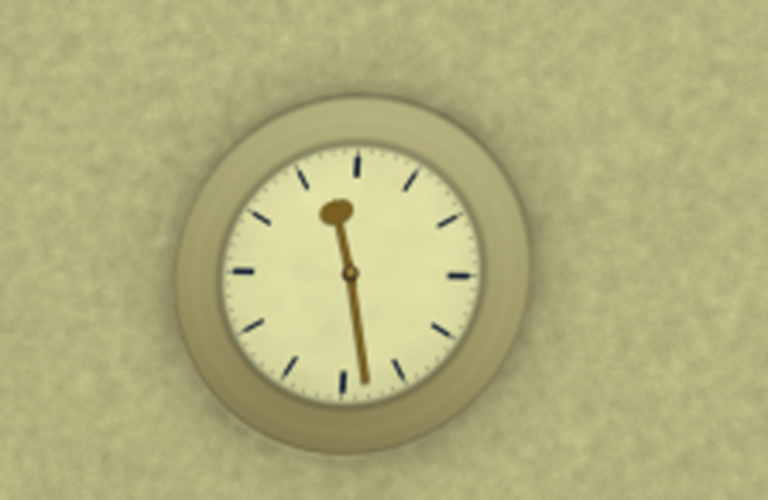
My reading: 11:28
